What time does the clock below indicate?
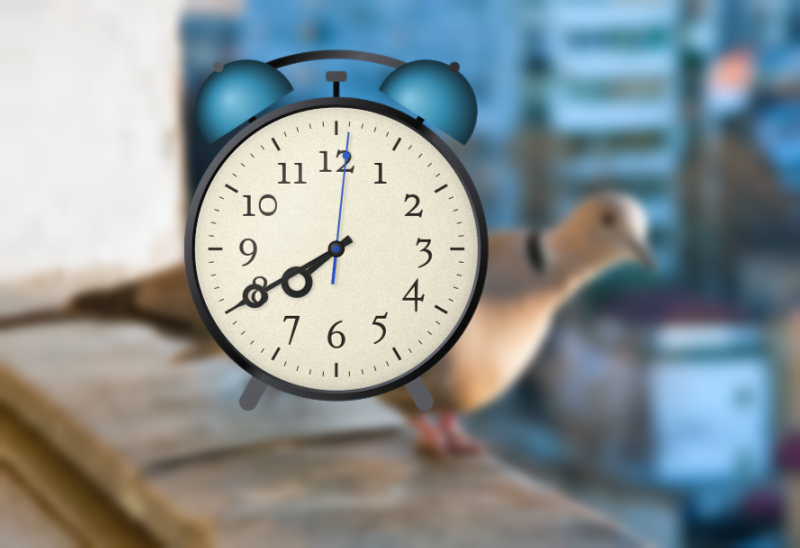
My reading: 7:40:01
